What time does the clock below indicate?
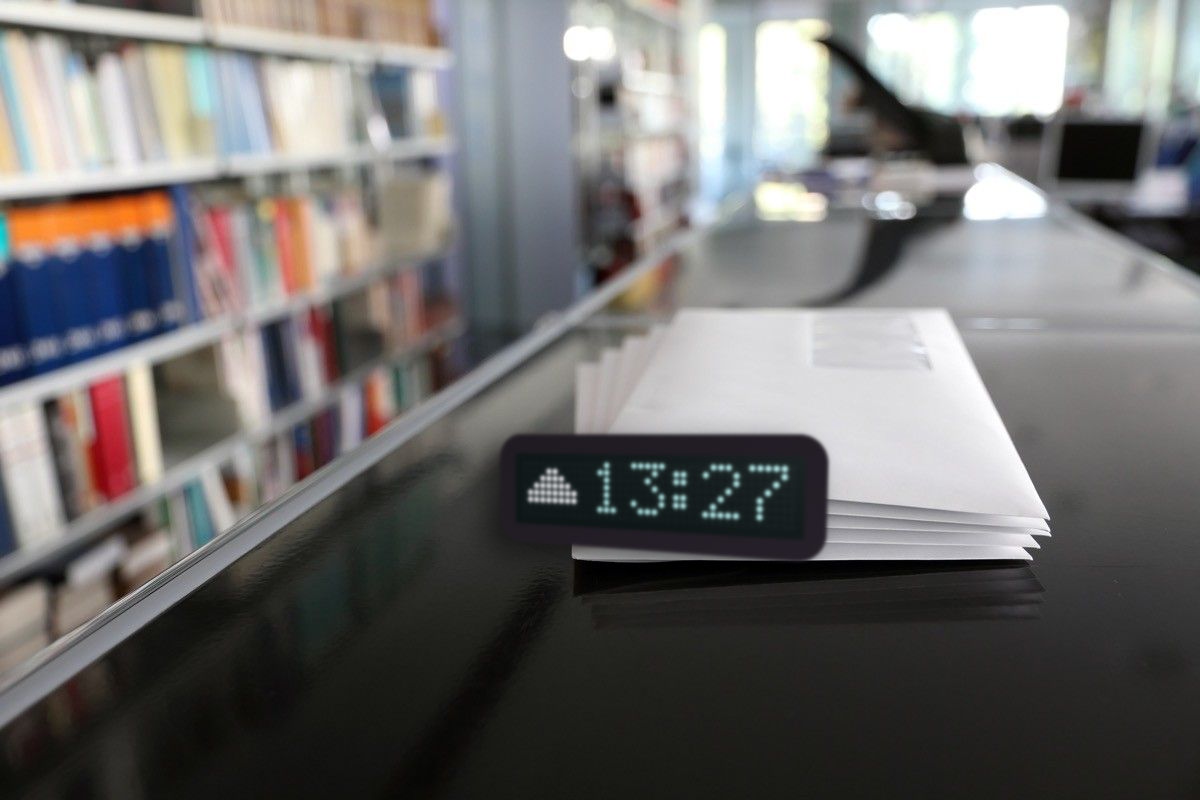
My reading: 13:27
